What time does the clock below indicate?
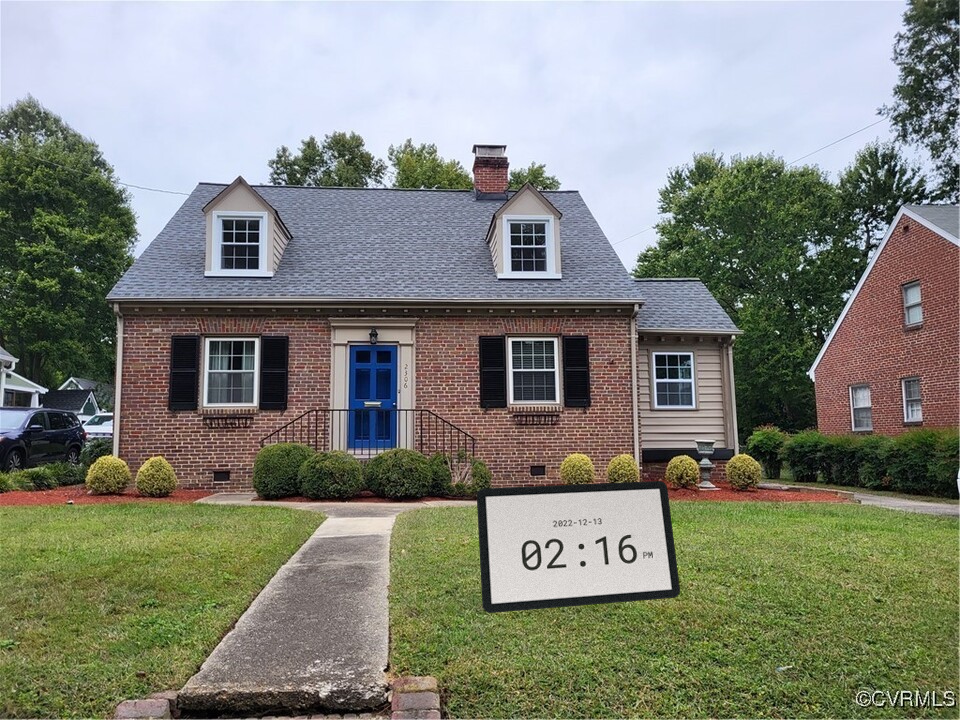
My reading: 2:16
